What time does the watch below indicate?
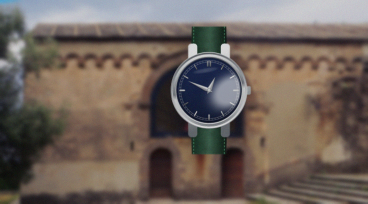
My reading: 12:49
